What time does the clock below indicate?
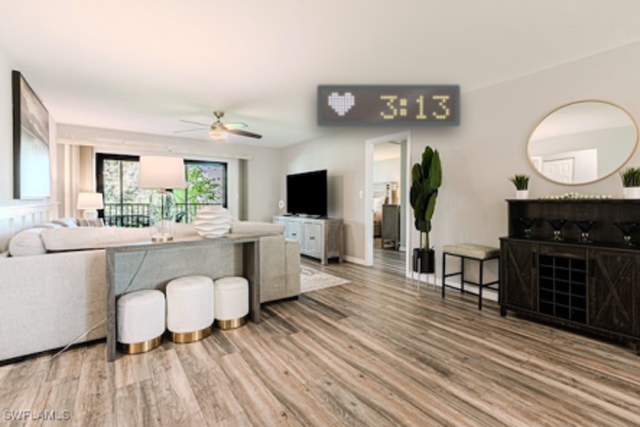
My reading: 3:13
